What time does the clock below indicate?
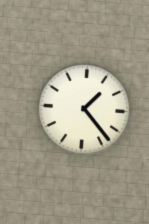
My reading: 1:23
